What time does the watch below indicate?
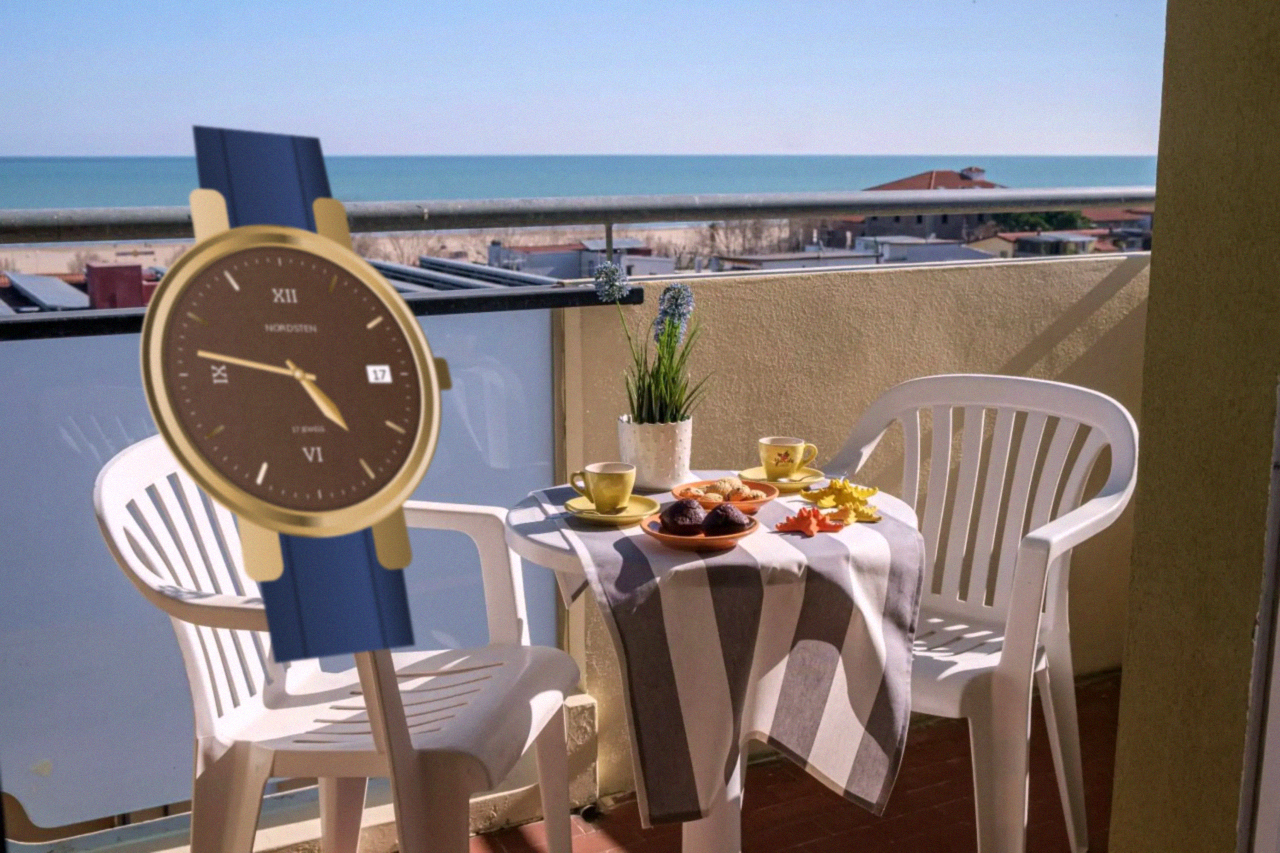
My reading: 4:47
